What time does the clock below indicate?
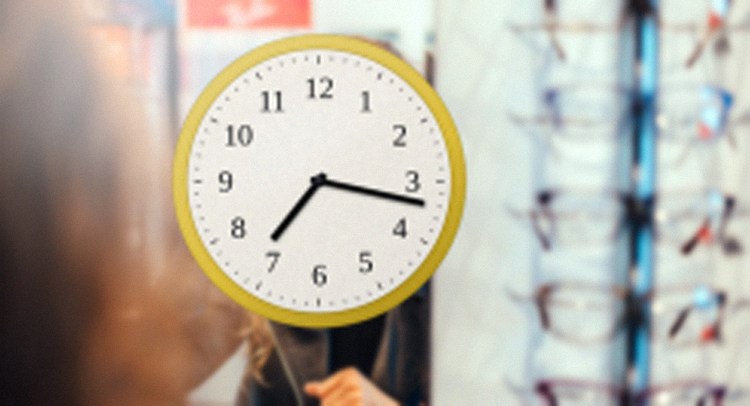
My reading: 7:17
